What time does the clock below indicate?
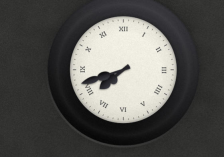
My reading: 7:42
